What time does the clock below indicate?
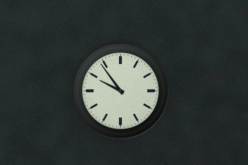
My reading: 9:54
